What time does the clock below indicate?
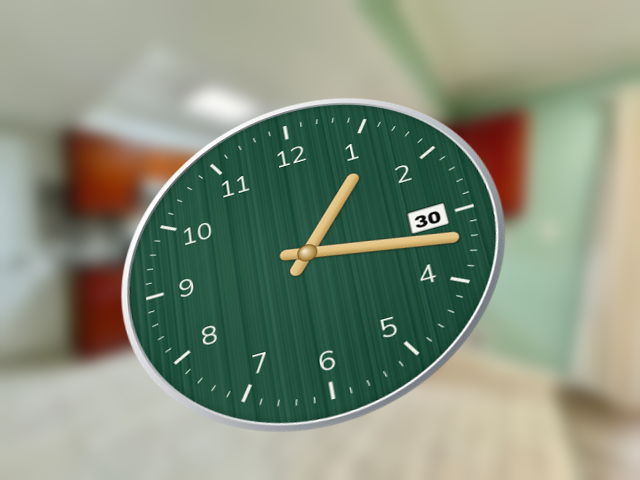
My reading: 1:17
